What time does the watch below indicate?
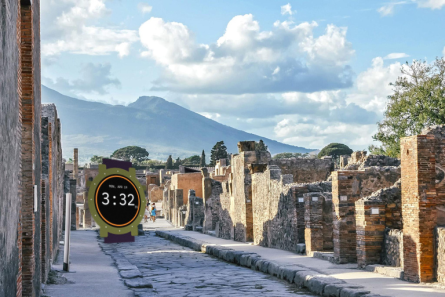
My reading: 3:32
